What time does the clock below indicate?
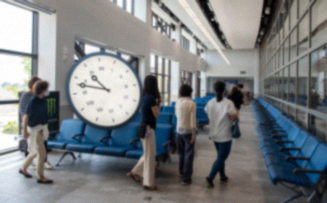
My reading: 10:48
